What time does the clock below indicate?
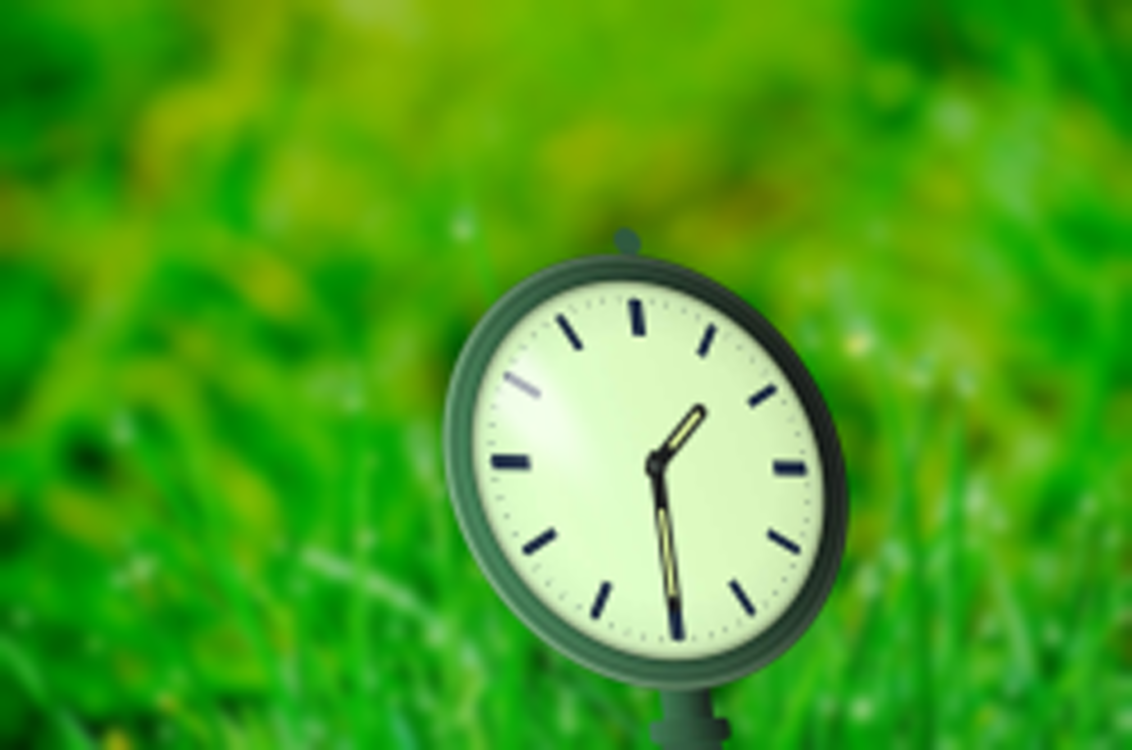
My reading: 1:30
